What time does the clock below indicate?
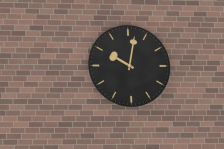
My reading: 10:02
